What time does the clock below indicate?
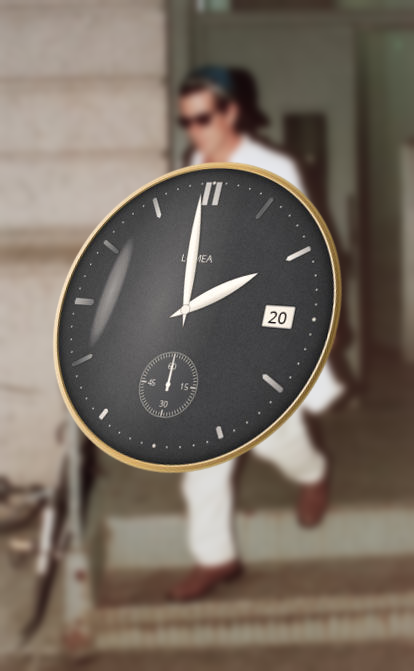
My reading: 1:59
